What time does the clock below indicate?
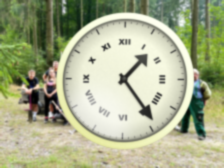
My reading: 1:24
